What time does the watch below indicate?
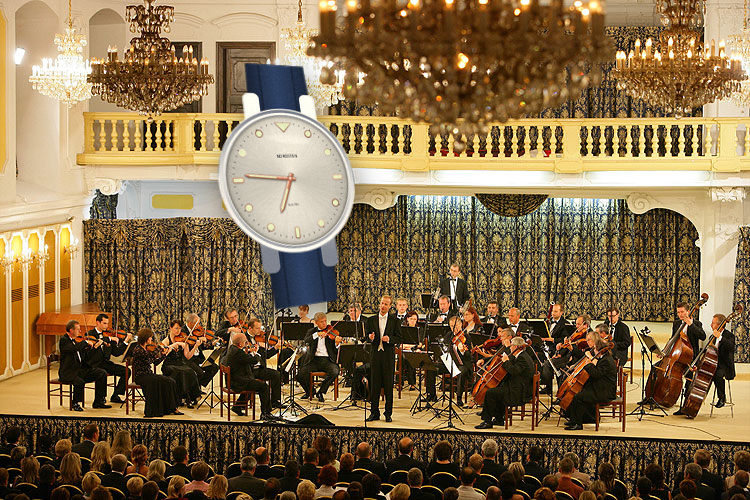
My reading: 6:46
